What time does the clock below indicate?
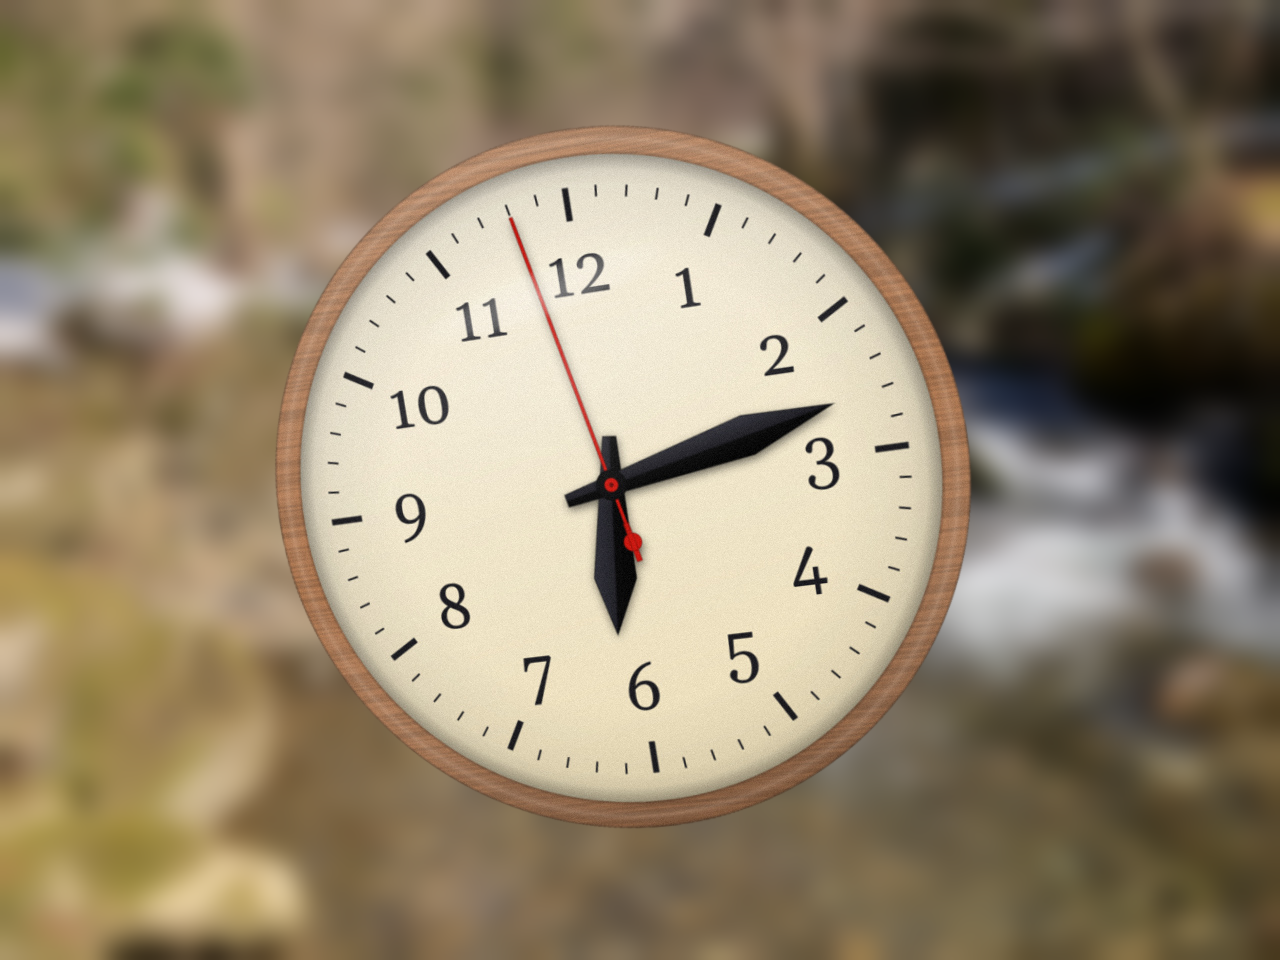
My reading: 6:12:58
